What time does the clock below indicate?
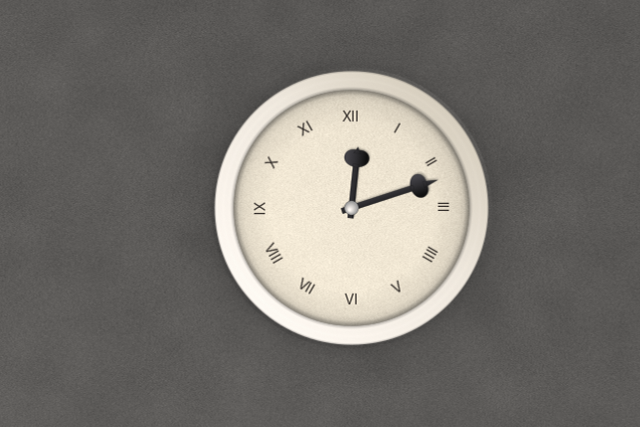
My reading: 12:12
